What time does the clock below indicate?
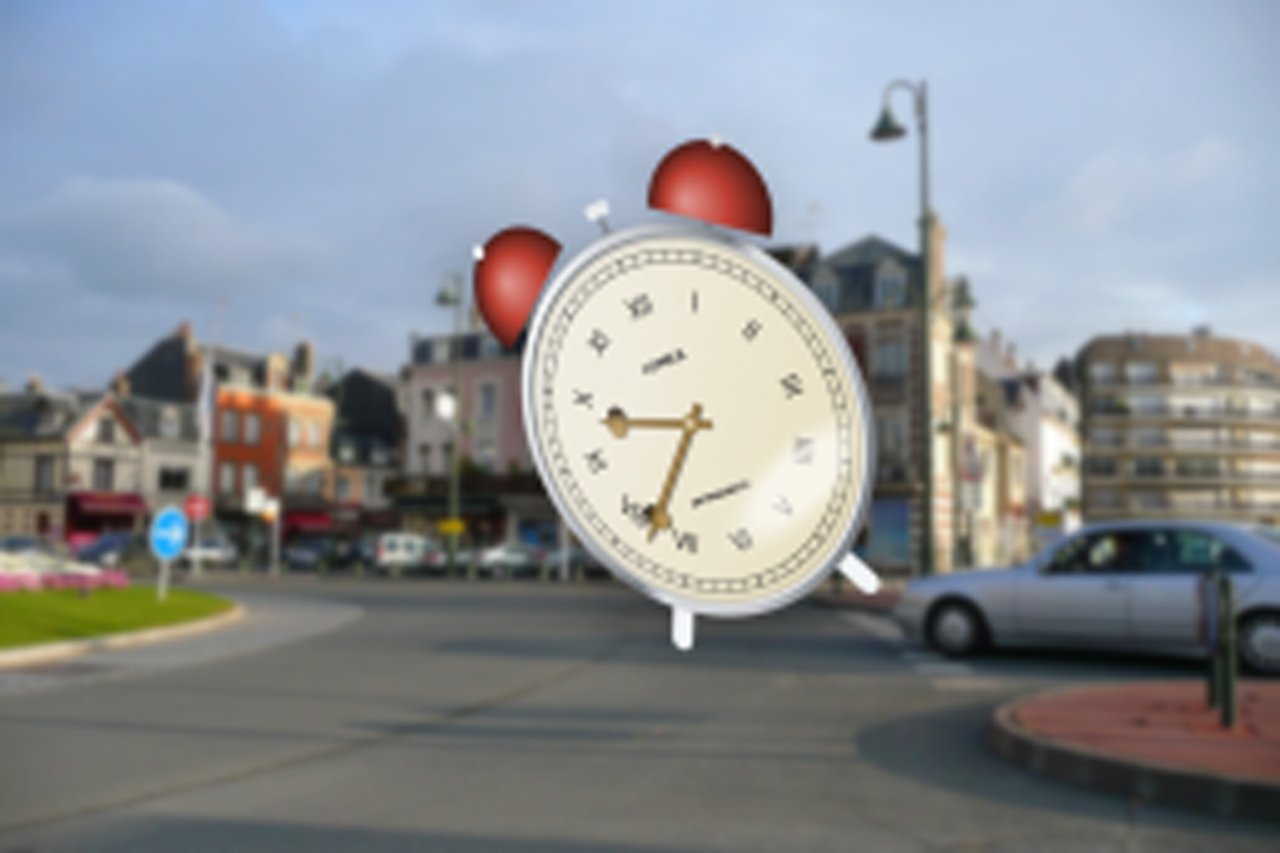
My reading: 9:38
